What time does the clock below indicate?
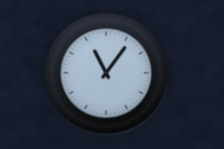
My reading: 11:06
